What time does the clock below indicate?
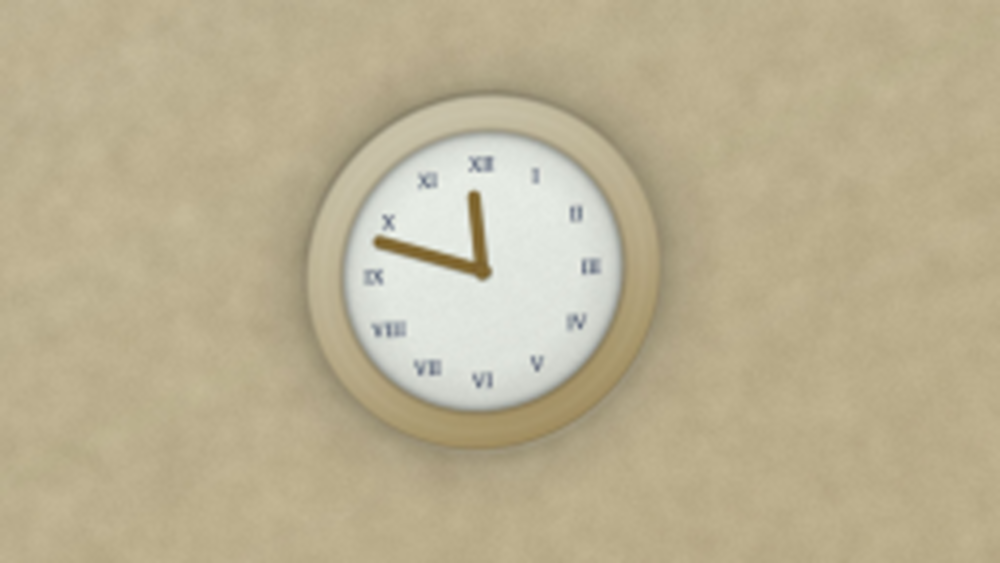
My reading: 11:48
